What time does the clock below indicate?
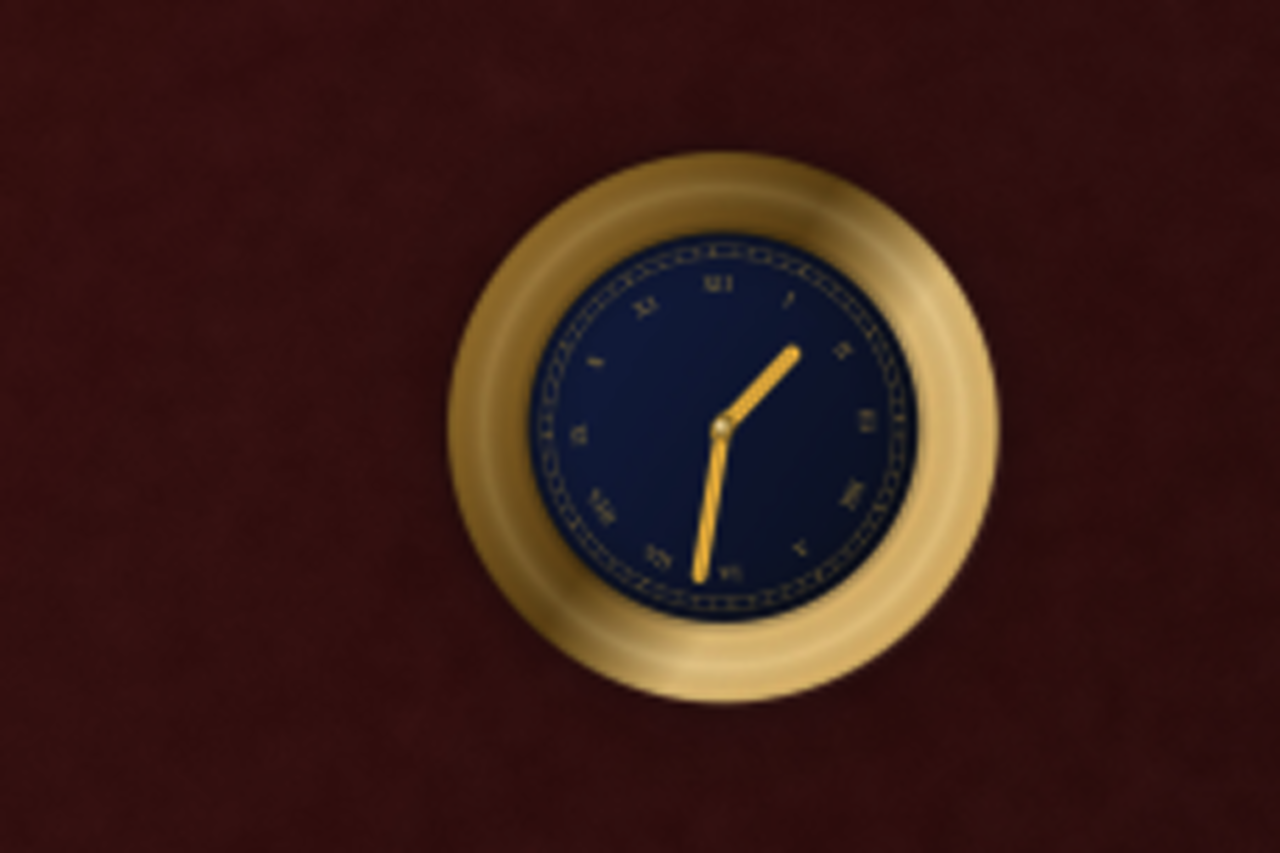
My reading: 1:32
